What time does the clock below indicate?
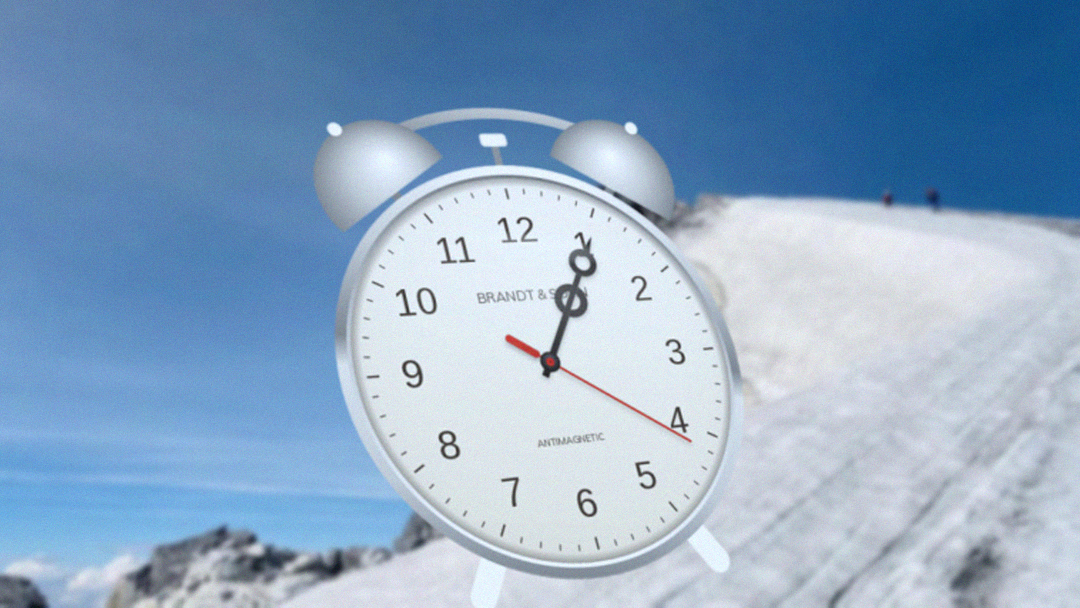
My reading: 1:05:21
